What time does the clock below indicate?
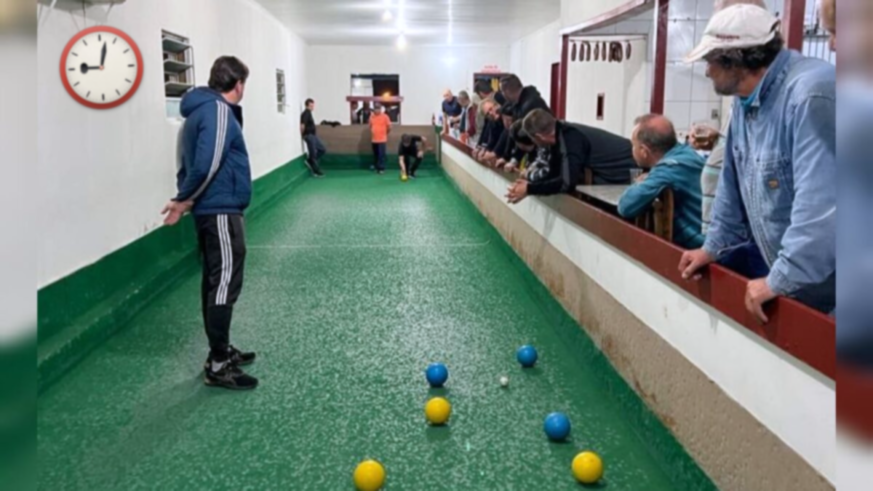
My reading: 9:02
